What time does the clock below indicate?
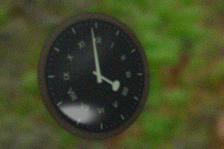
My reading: 3:59
